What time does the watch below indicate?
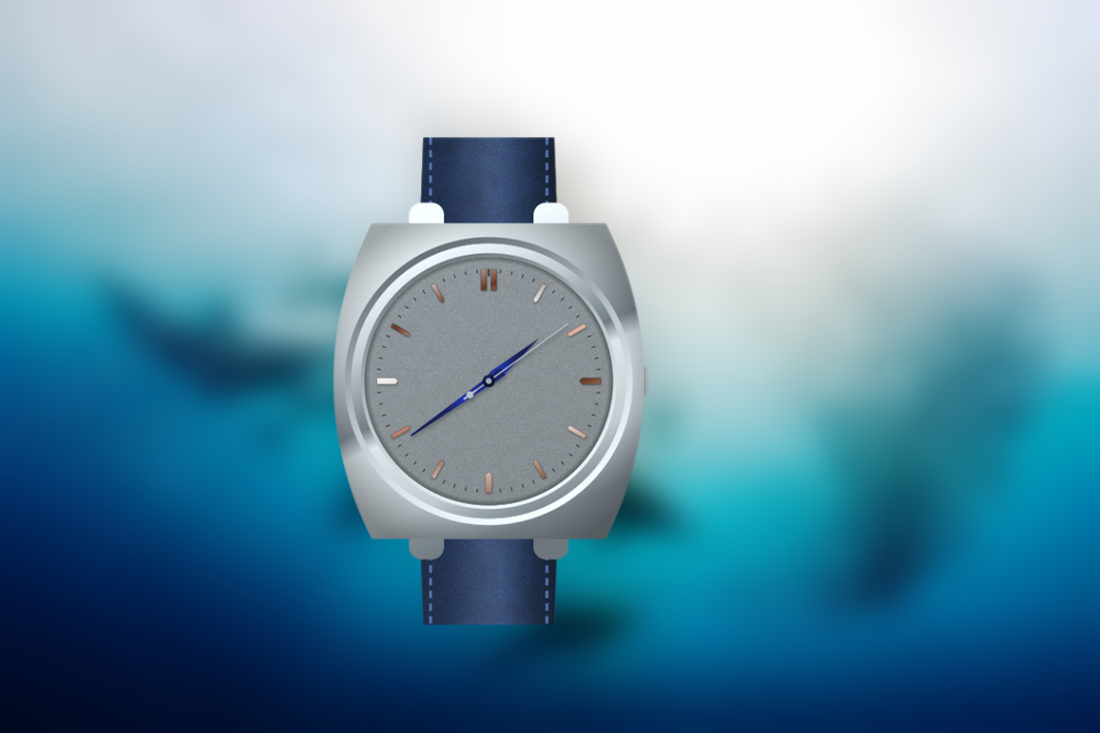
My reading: 1:39:09
